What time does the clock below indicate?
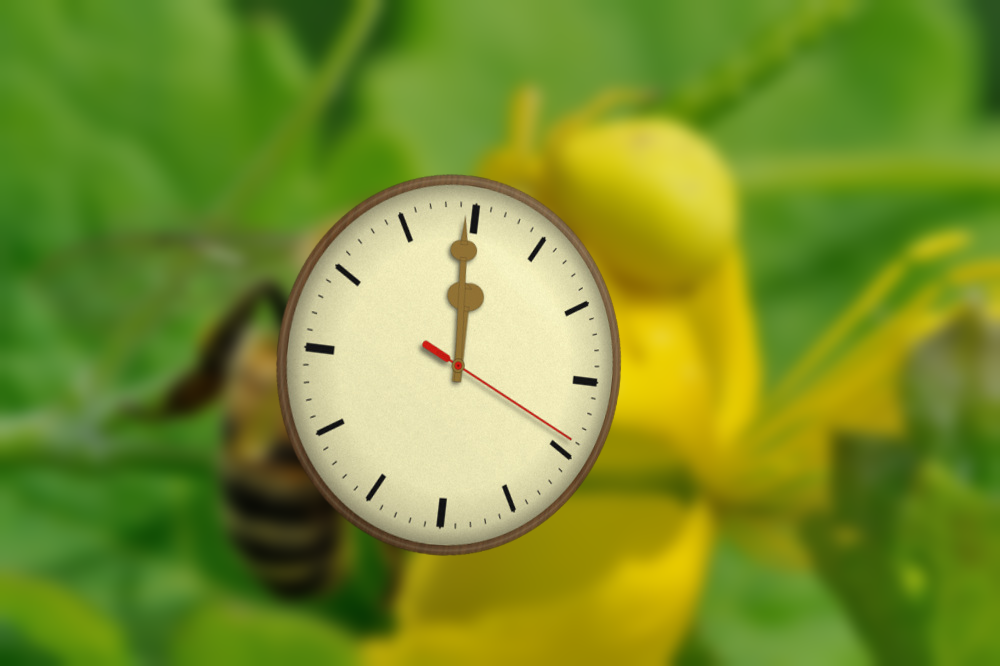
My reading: 11:59:19
